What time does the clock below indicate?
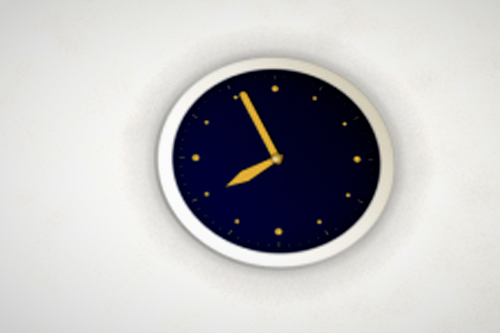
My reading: 7:56
